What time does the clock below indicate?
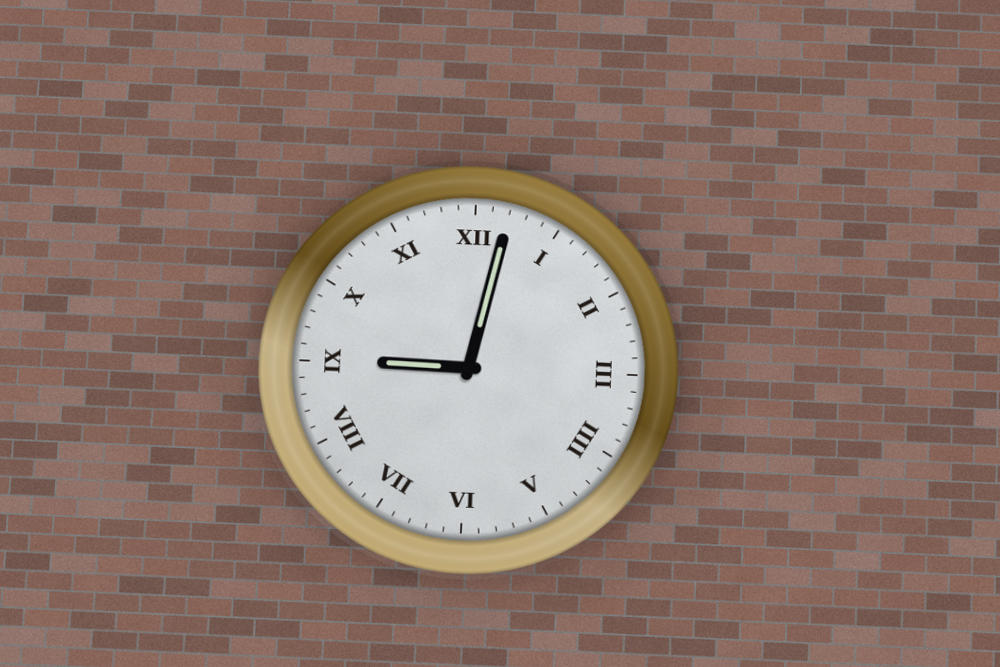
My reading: 9:02
